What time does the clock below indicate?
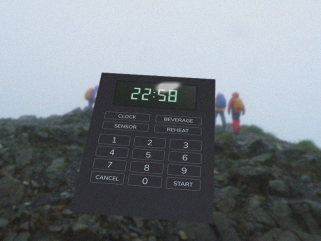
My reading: 22:58
